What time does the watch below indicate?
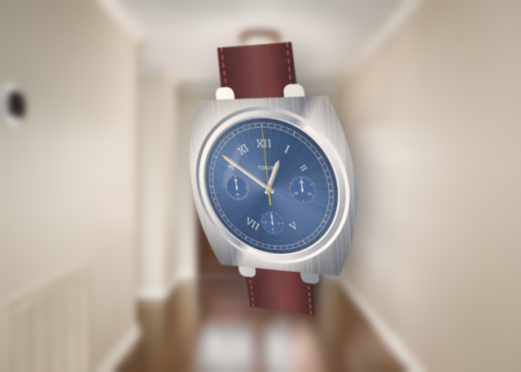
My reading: 12:51
